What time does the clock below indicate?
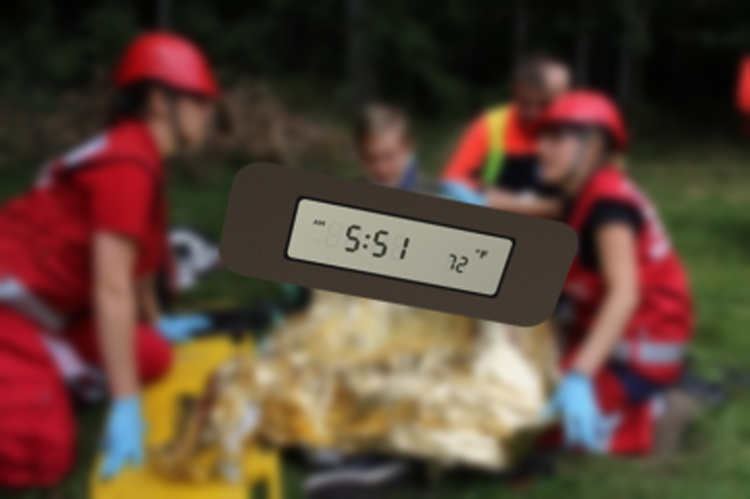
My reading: 5:51
